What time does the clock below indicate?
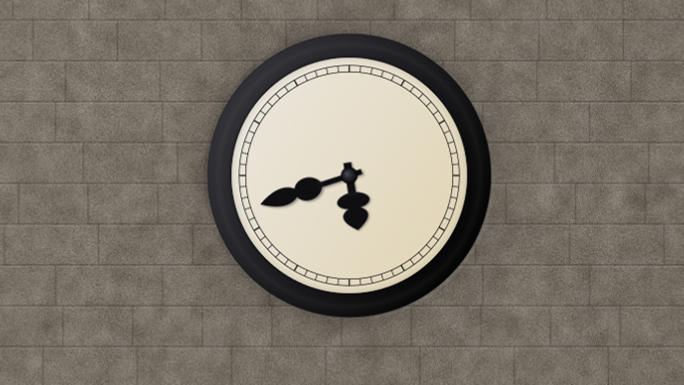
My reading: 5:42
